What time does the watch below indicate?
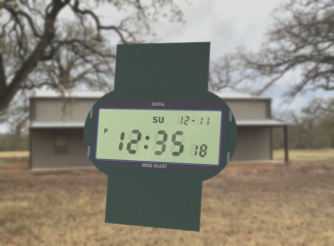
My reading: 12:35:18
